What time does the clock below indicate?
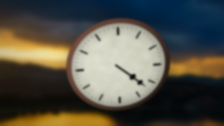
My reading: 4:22
